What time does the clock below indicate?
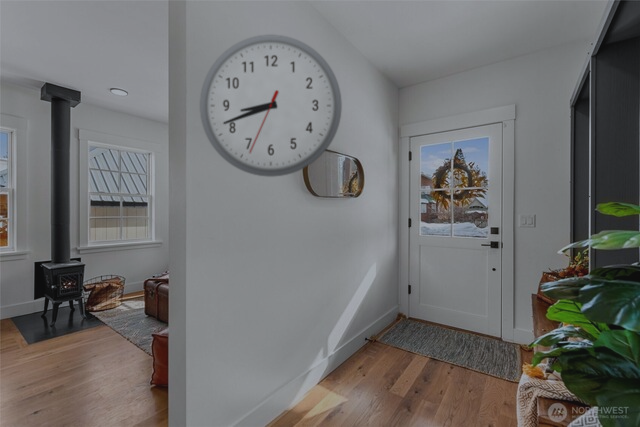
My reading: 8:41:34
